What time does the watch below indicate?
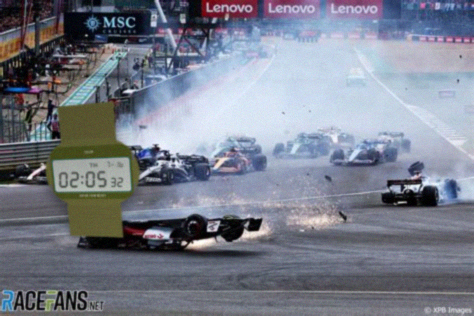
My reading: 2:05
